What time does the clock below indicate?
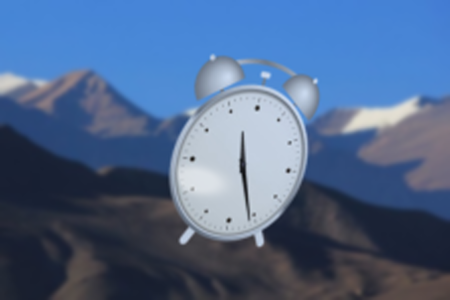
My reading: 11:26
